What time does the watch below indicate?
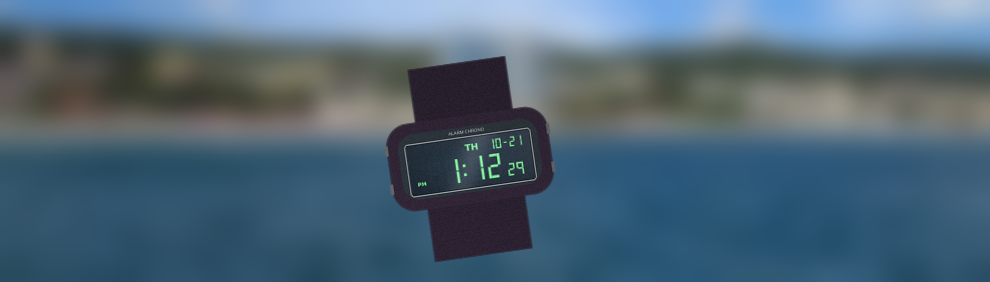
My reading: 1:12:29
